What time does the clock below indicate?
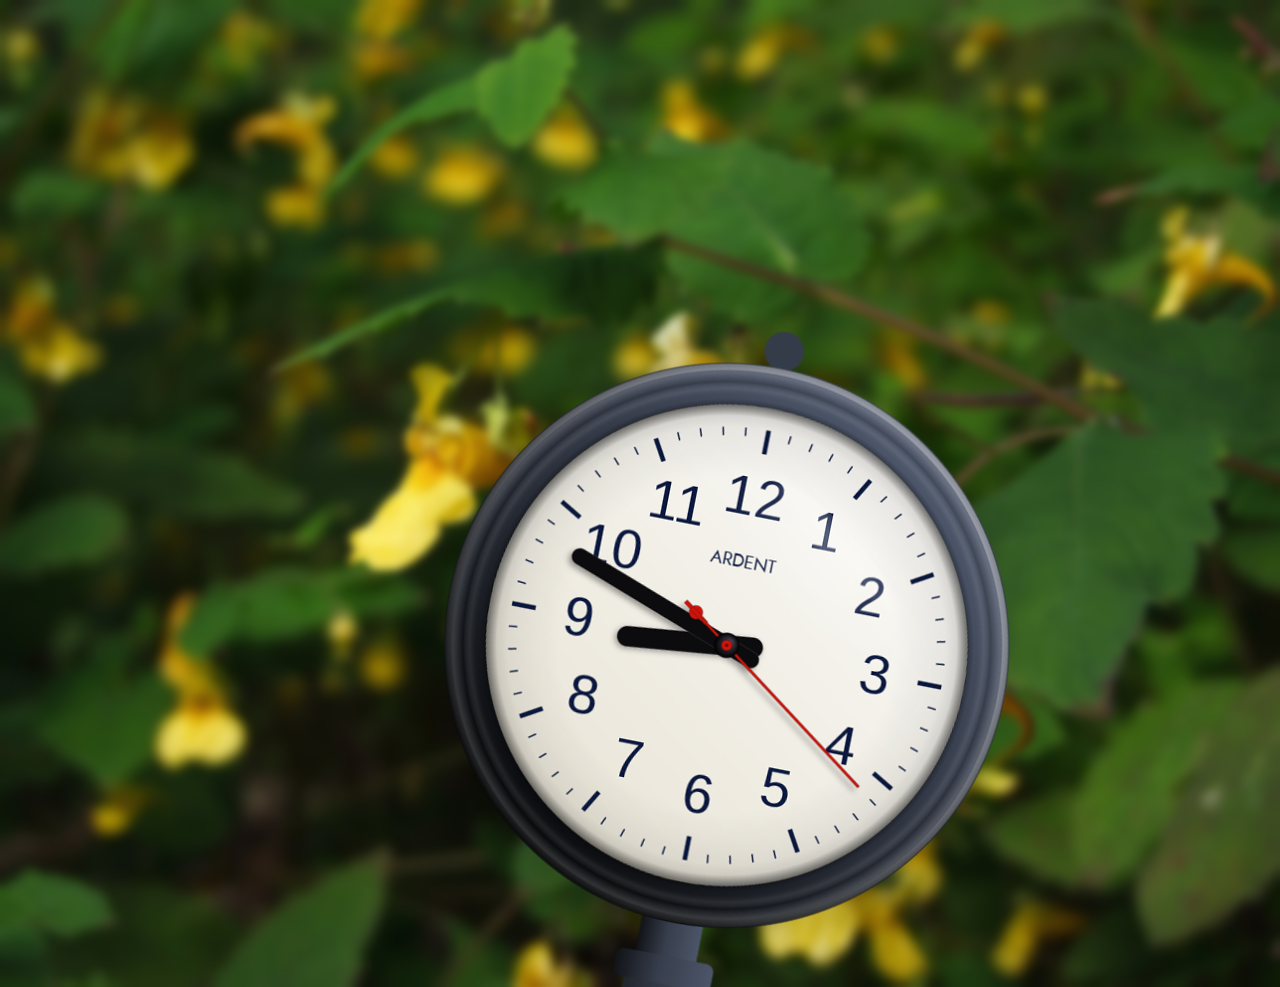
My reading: 8:48:21
